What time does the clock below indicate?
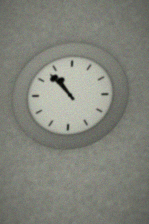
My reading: 10:53
